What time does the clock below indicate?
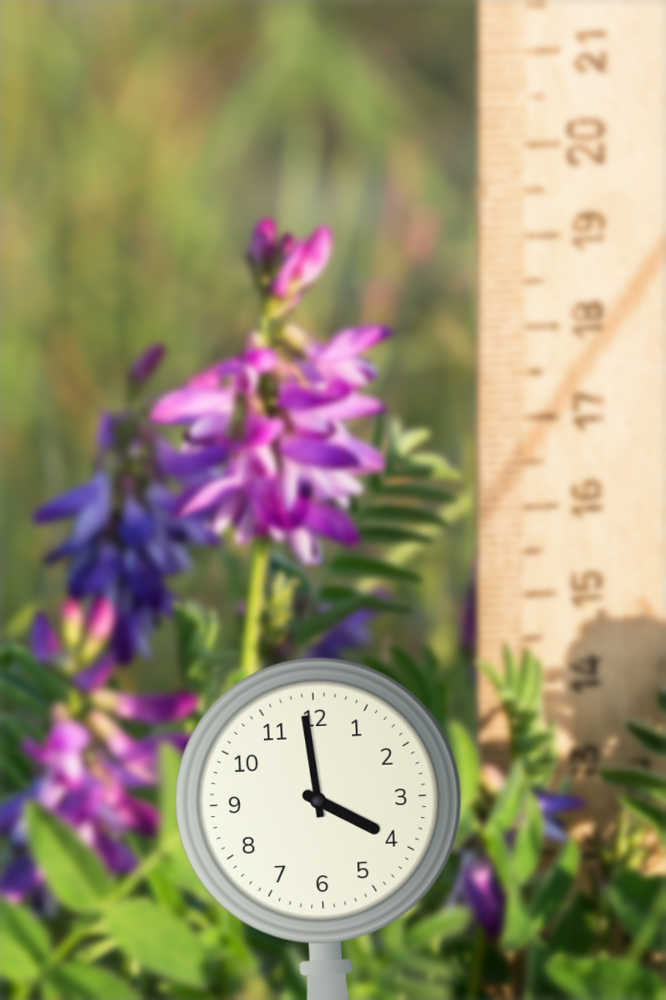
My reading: 3:59
